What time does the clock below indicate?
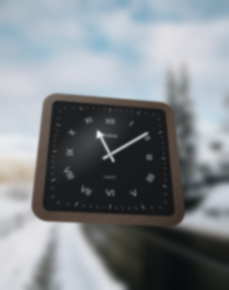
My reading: 11:09
